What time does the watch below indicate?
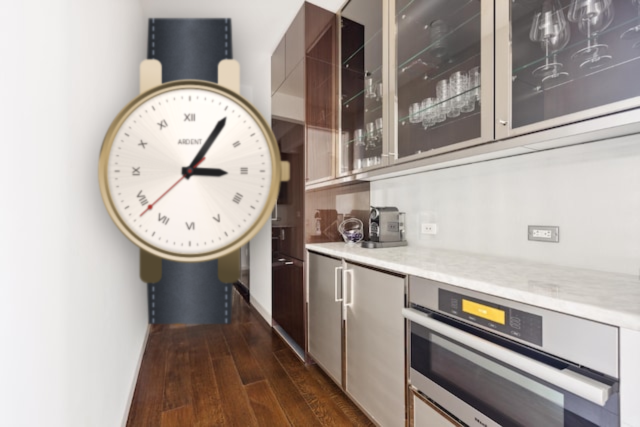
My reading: 3:05:38
